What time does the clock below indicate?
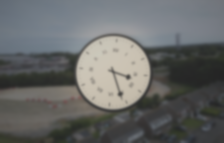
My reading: 3:26
